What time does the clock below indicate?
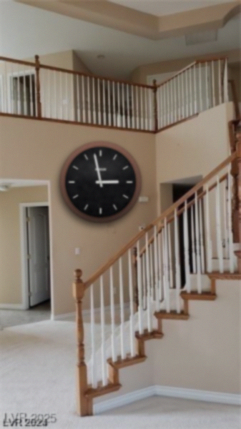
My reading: 2:58
